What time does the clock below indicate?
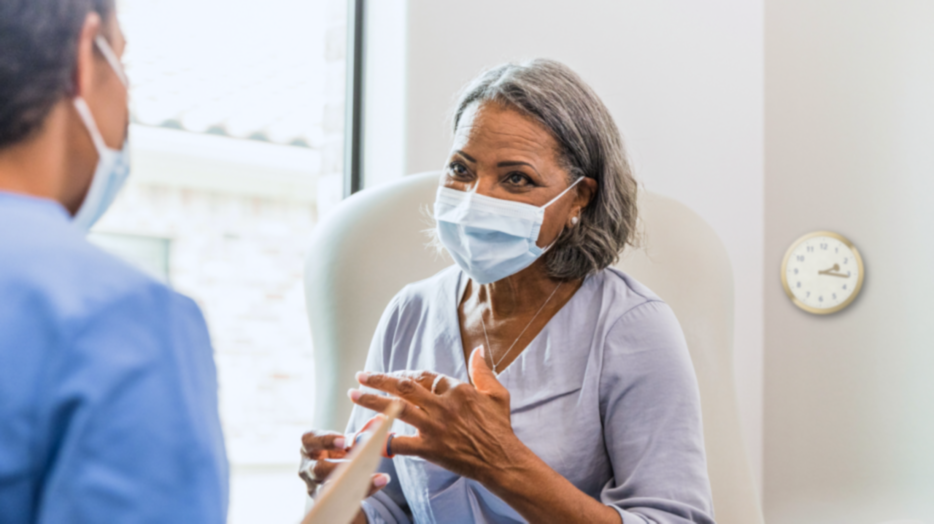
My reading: 2:16
